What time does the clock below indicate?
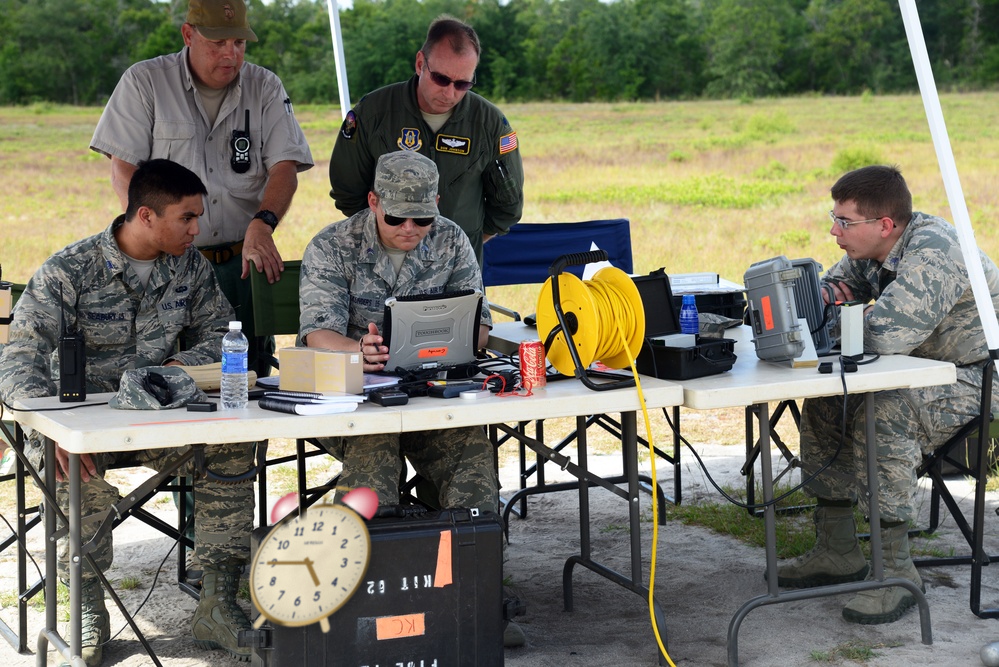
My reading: 4:45
